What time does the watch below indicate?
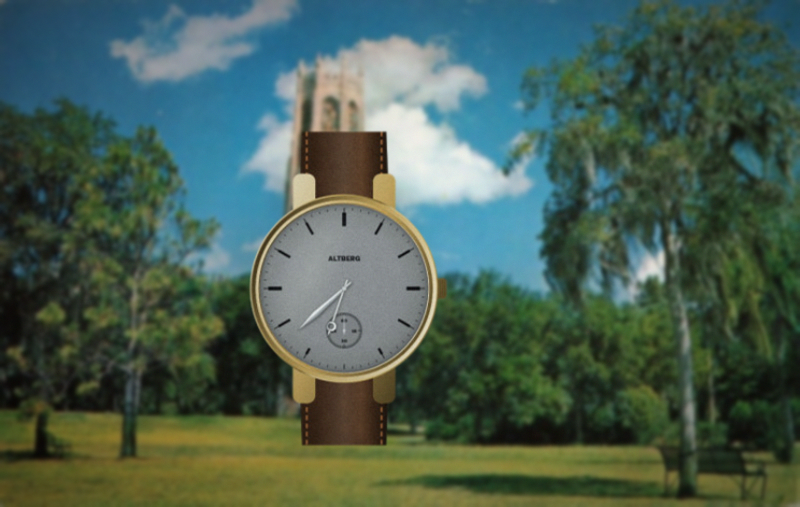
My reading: 6:38
